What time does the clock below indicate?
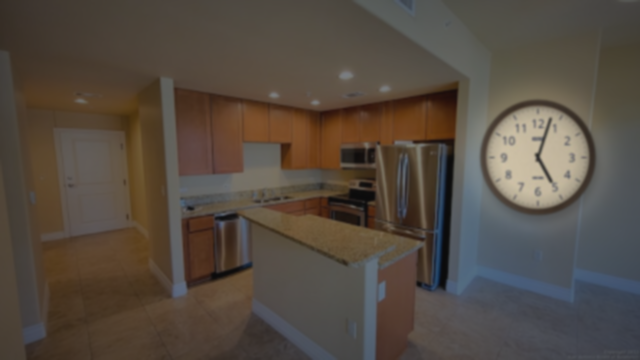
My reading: 5:03
